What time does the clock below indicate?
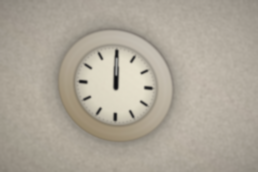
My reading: 12:00
